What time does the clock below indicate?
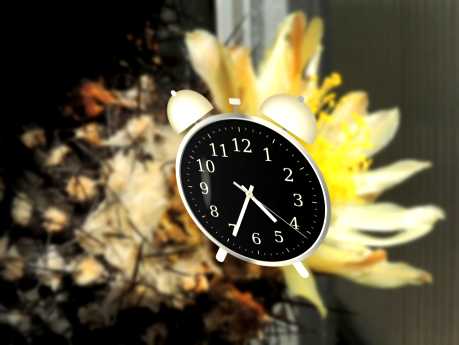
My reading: 4:34:21
